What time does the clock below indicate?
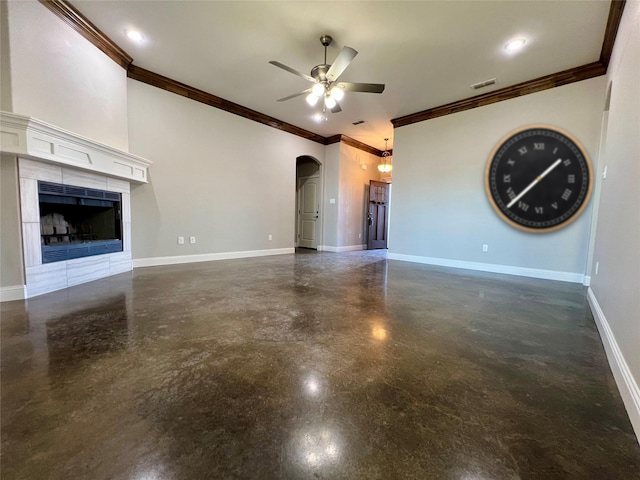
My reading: 1:38
